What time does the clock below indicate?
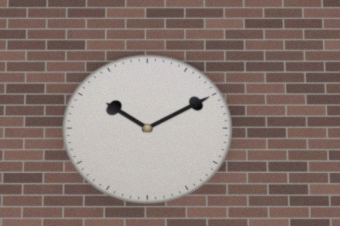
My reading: 10:10
